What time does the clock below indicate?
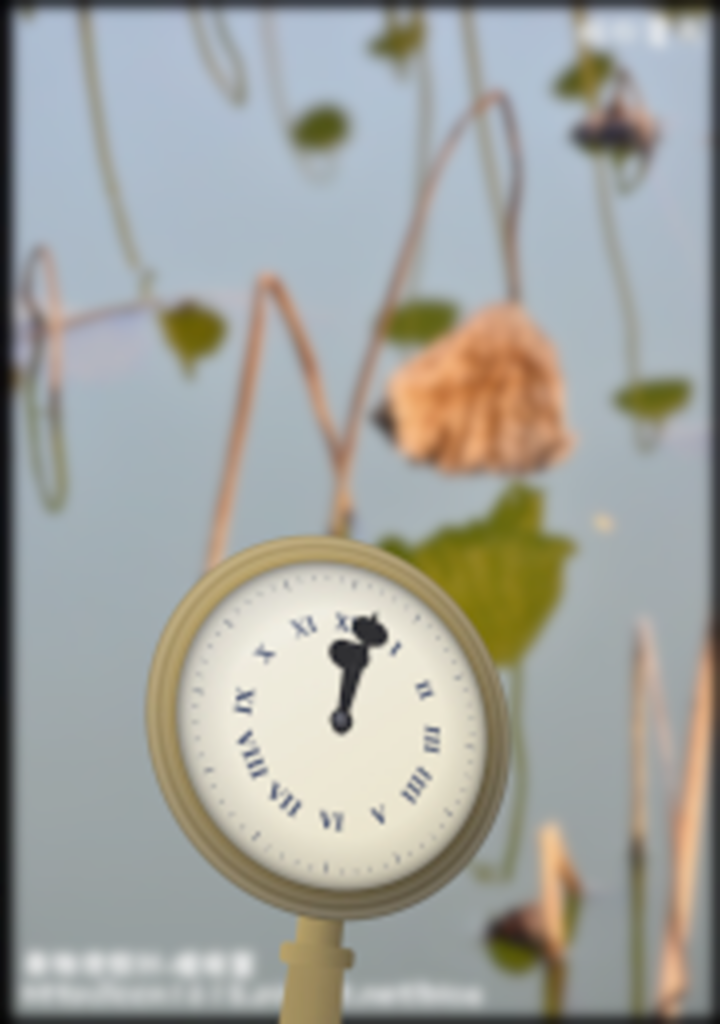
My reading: 12:02
